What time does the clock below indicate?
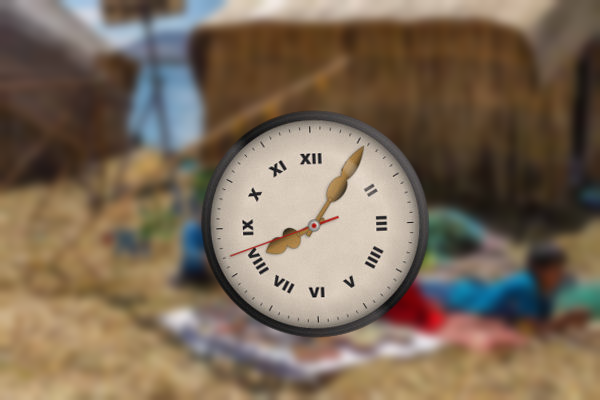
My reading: 8:05:42
